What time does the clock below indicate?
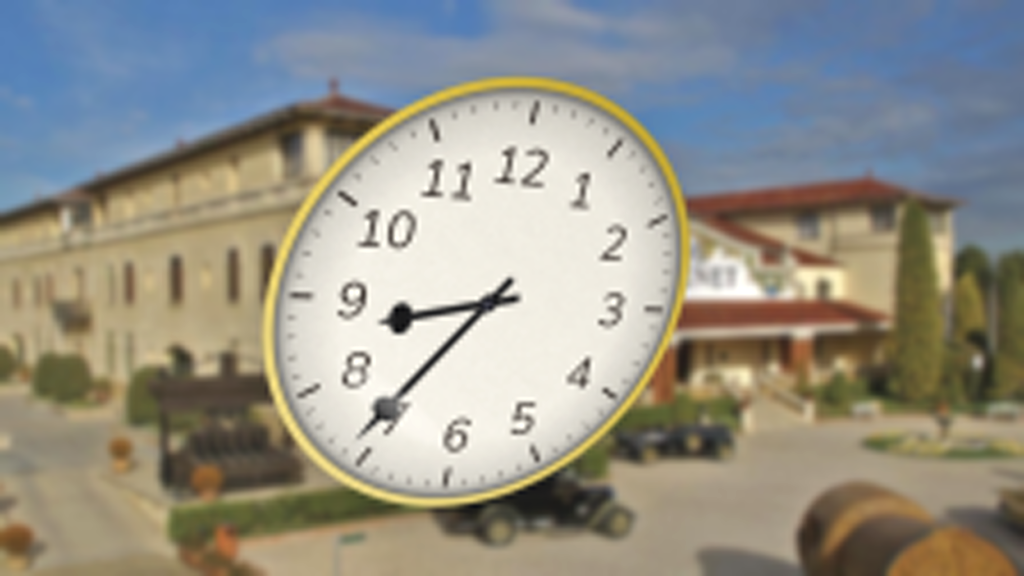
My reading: 8:36
